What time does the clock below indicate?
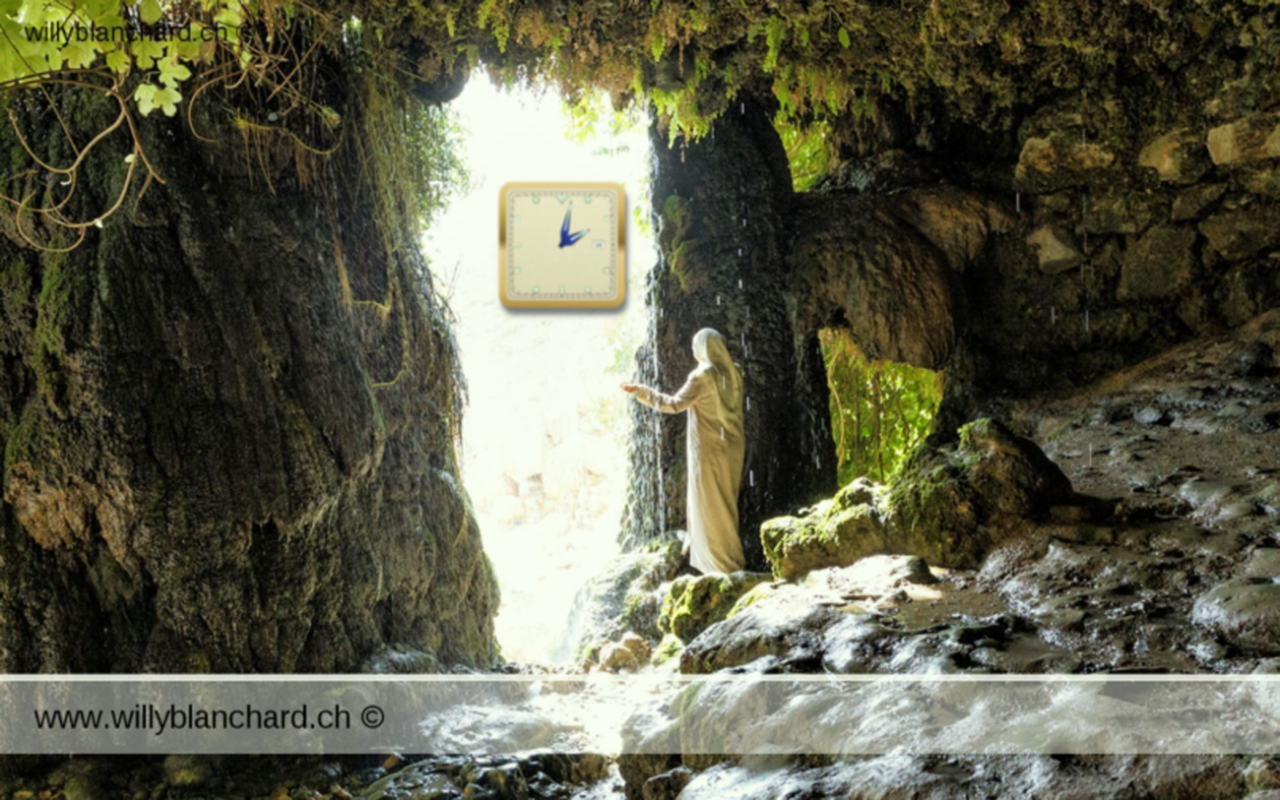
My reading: 2:02
